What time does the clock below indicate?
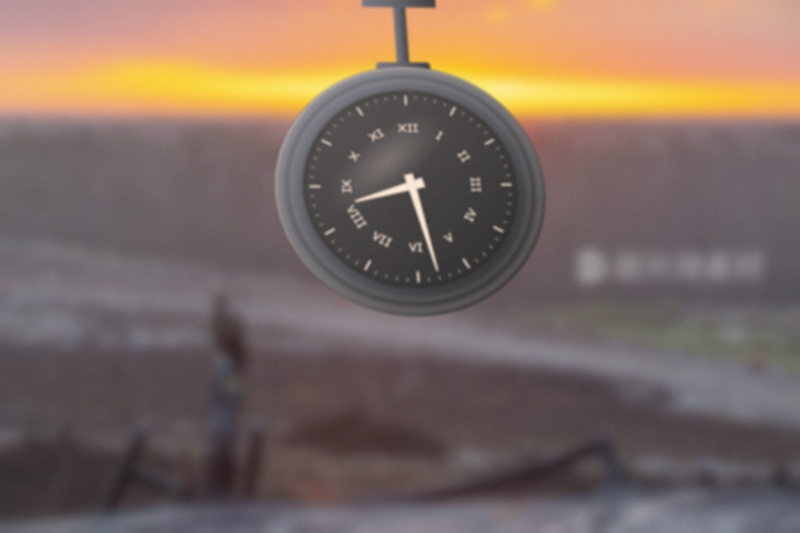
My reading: 8:28
